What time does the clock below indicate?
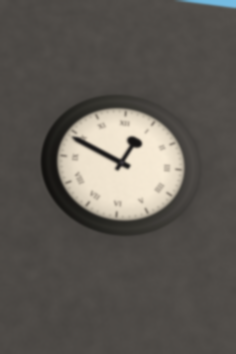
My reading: 12:49
